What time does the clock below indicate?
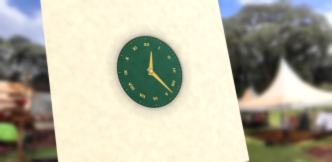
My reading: 12:23
